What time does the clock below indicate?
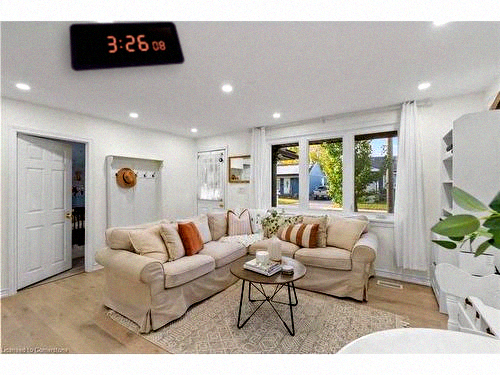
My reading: 3:26
